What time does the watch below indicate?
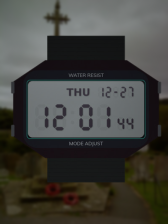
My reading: 12:01:44
